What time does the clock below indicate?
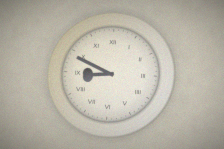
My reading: 8:49
